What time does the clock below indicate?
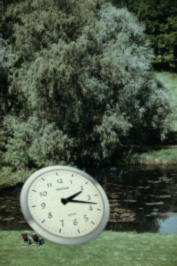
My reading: 2:18
